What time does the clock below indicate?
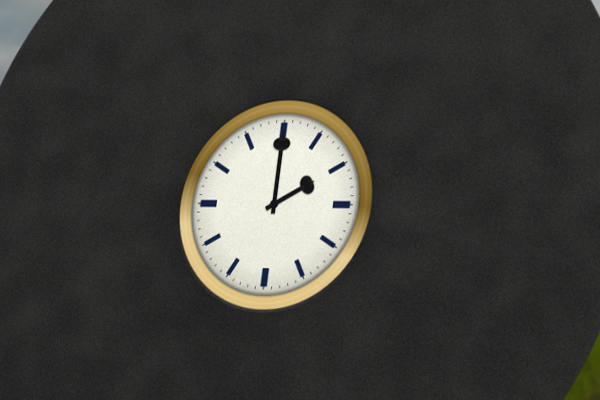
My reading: 2:00
